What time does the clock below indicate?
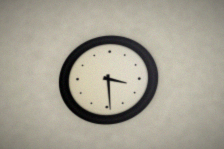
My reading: 3:29
